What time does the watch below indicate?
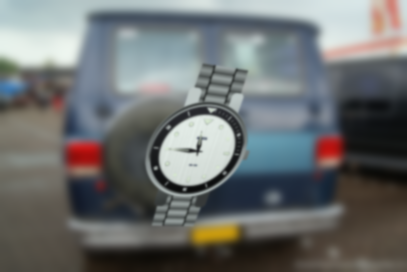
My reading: 11:45
